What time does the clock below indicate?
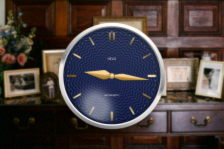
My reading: 9:16
